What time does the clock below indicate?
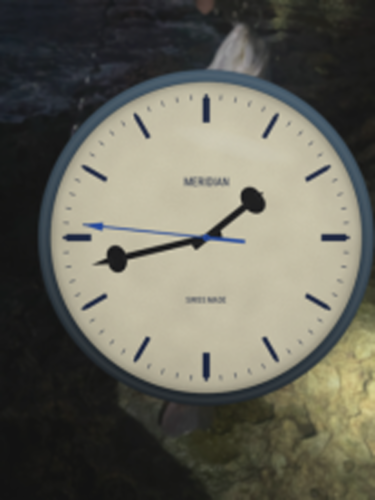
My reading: 1:42:46
